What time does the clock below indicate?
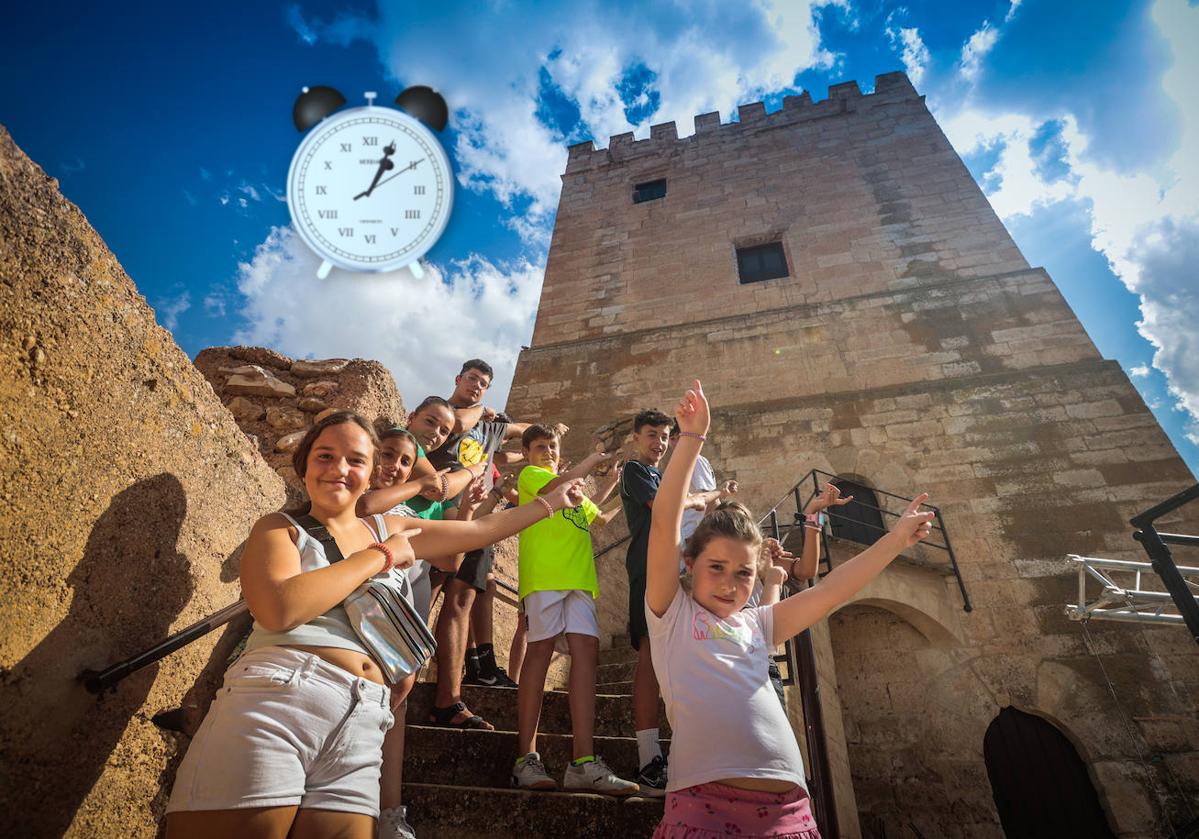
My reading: 1:04:10
